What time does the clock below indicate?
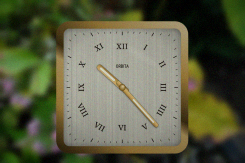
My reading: 10:23
